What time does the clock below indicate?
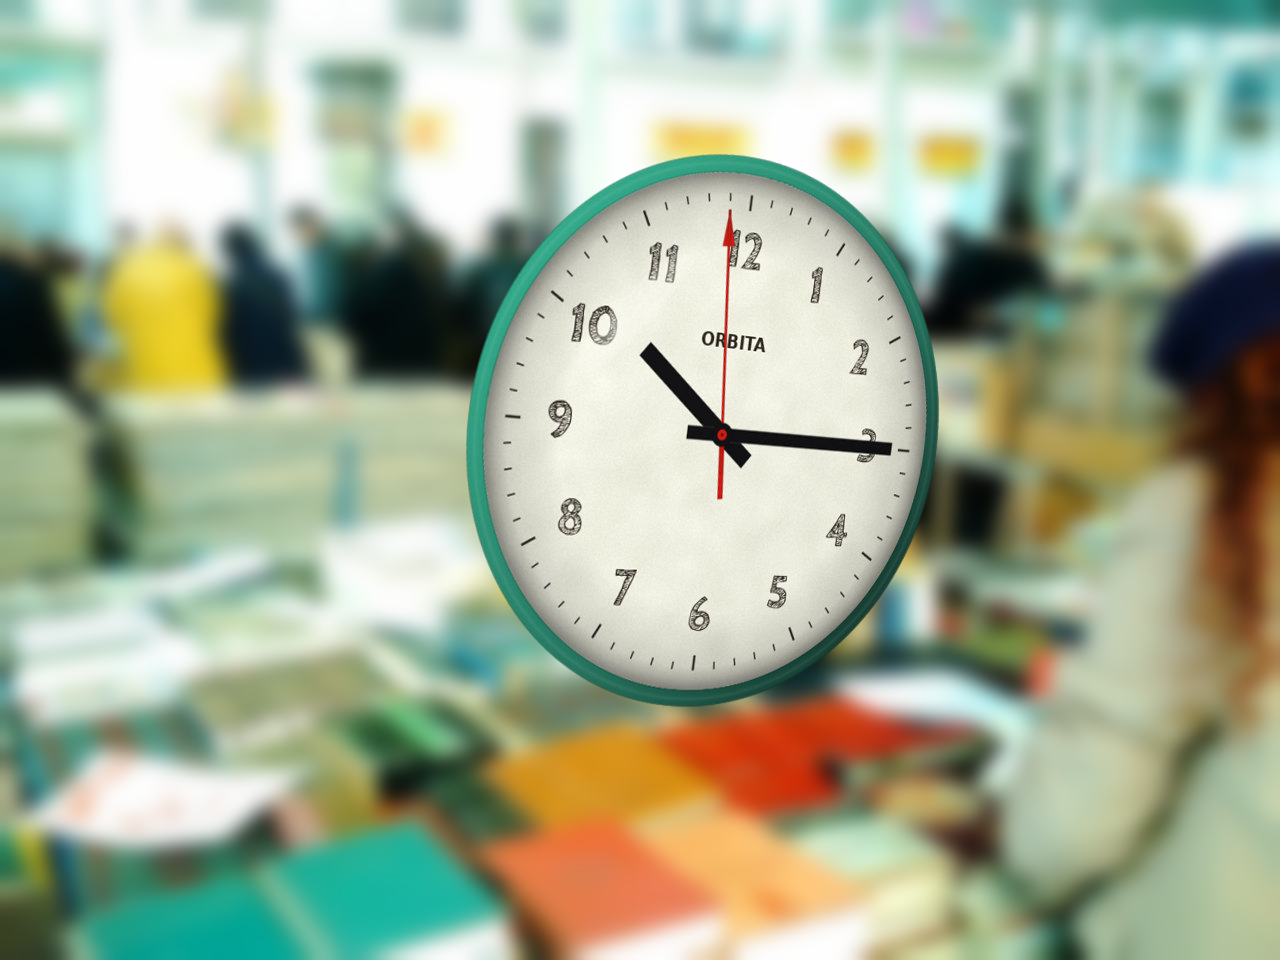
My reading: 10:14:59
